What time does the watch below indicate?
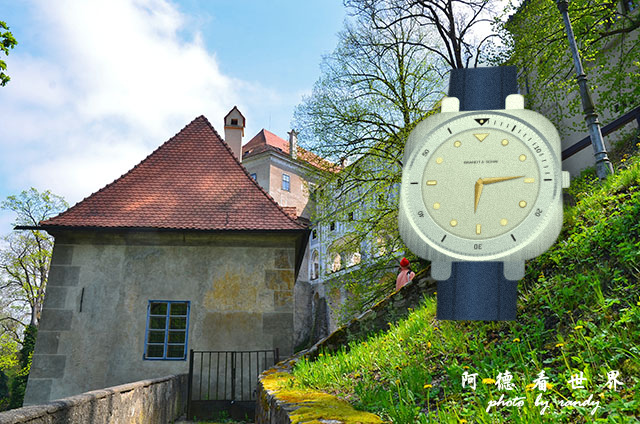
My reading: 6:14
